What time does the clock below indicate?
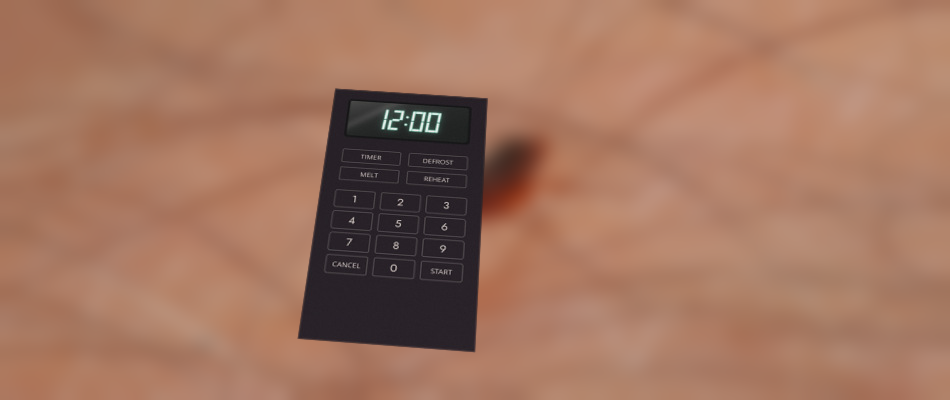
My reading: 12:00
